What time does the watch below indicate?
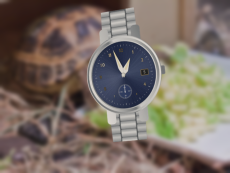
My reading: 12:57
